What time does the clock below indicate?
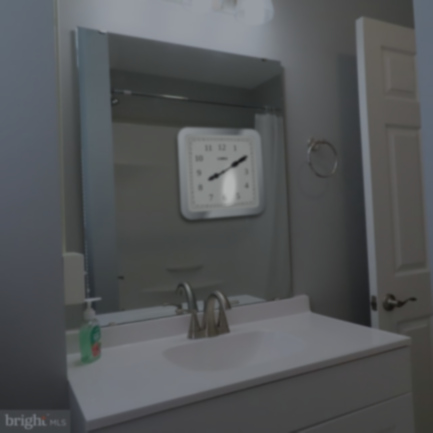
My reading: 8:10
